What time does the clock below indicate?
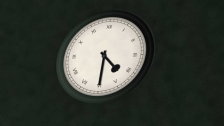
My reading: 4:30
